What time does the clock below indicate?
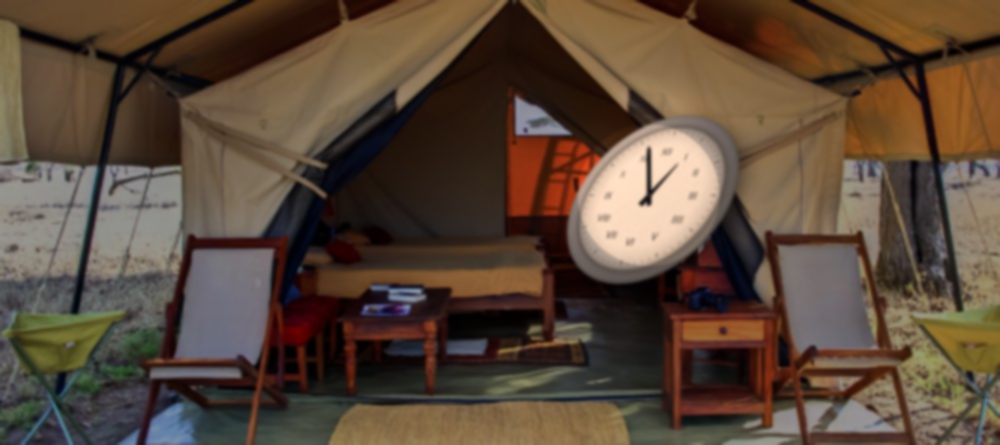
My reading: 12:56
